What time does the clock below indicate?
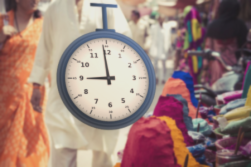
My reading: 8:59
